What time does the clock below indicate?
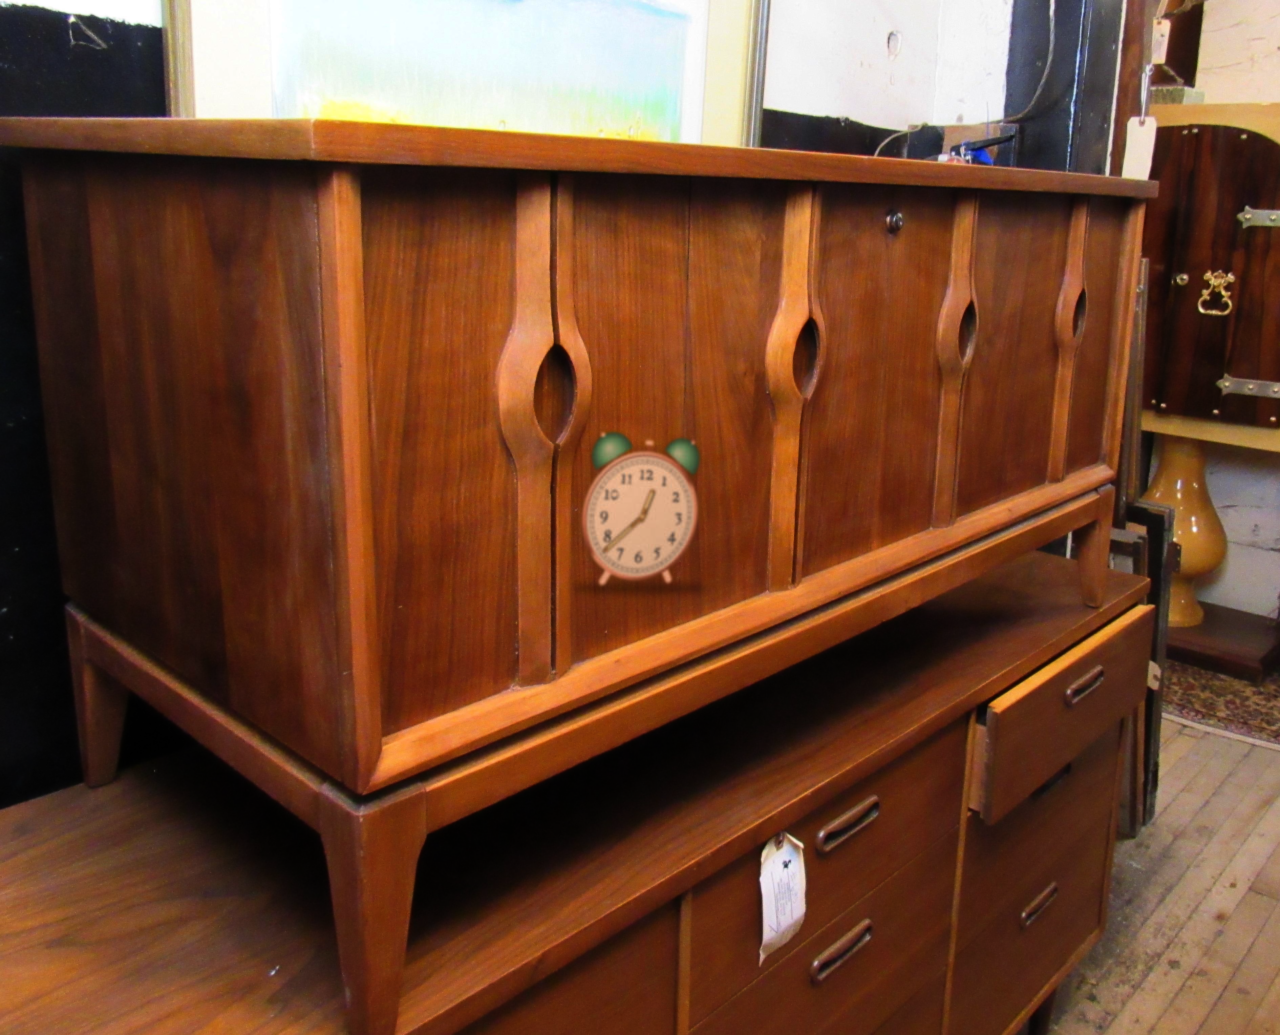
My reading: 12:38
